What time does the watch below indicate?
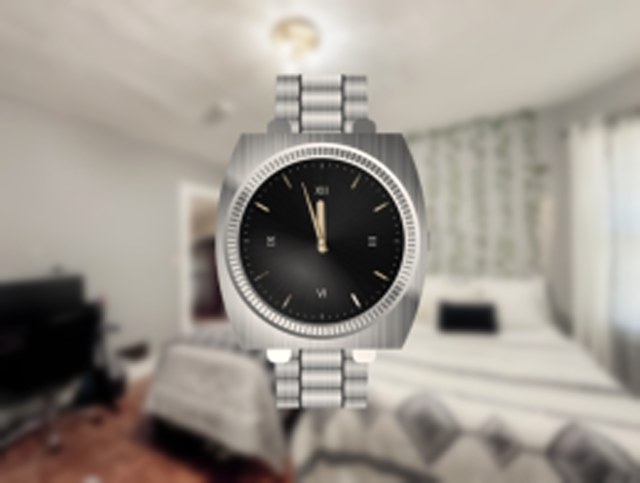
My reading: 11:57
